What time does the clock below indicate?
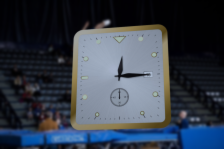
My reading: 12:15
